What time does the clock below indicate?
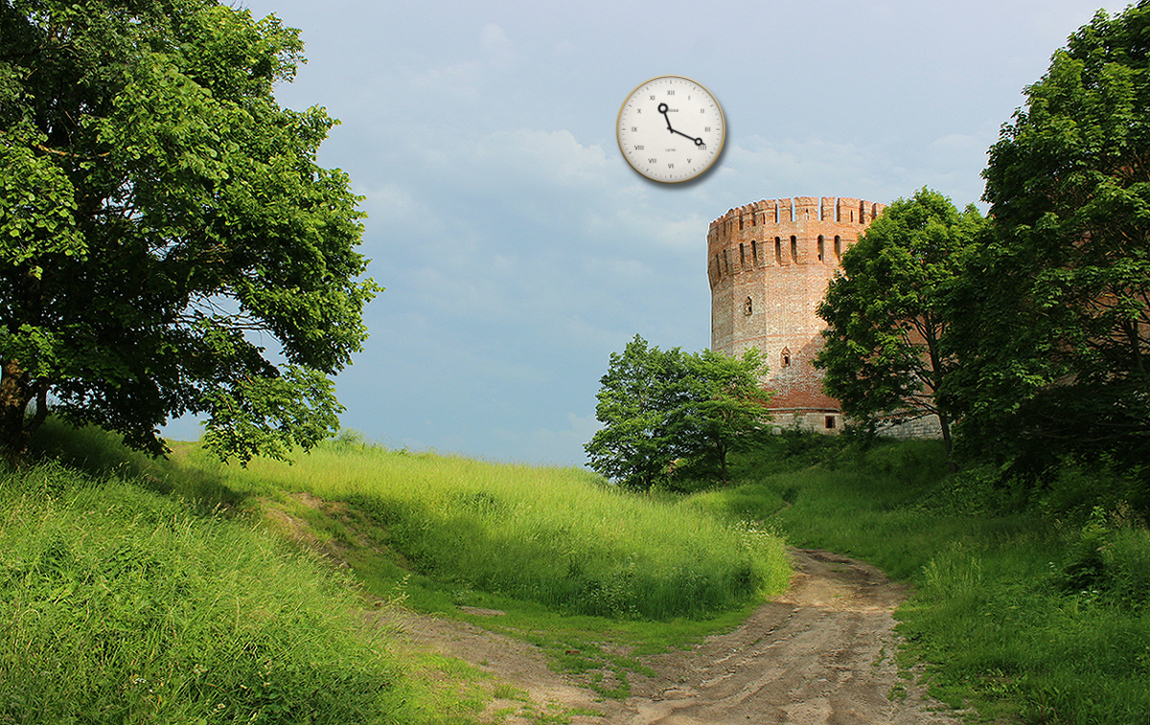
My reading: 11:19
